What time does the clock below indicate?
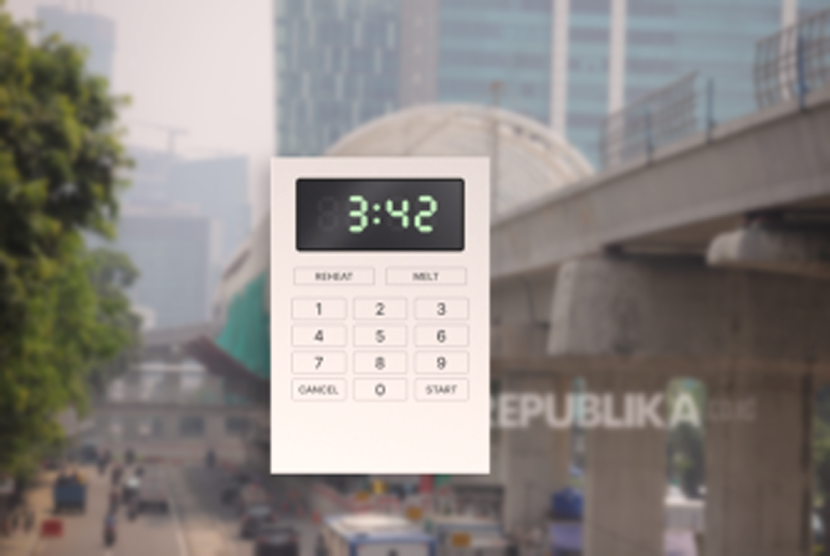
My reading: 3:42
